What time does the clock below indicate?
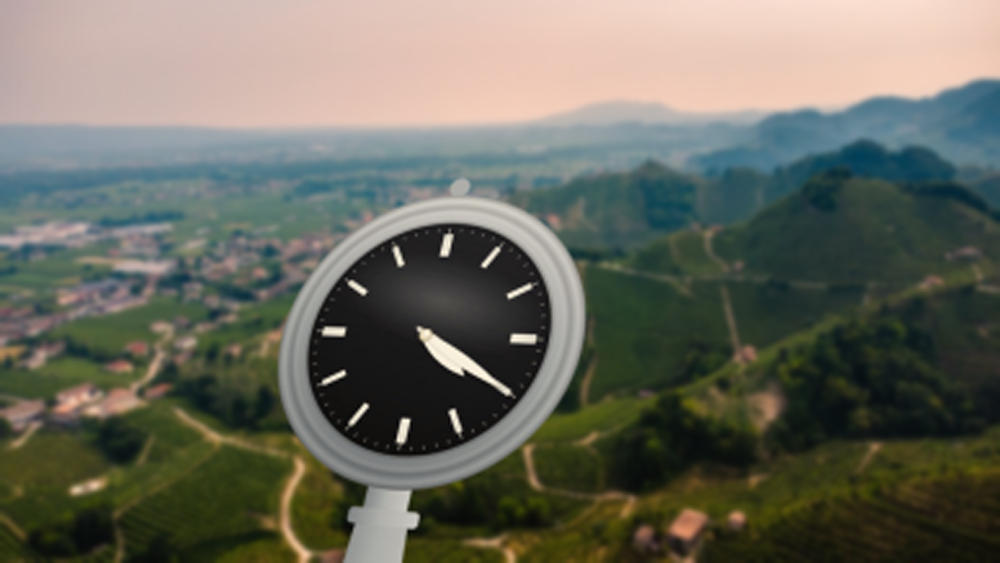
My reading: 4:20
